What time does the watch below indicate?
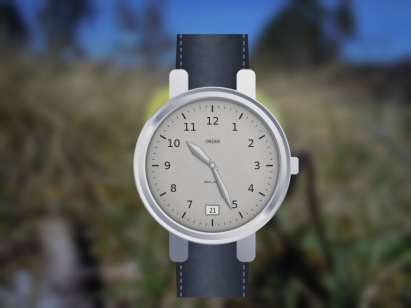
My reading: 10:26
